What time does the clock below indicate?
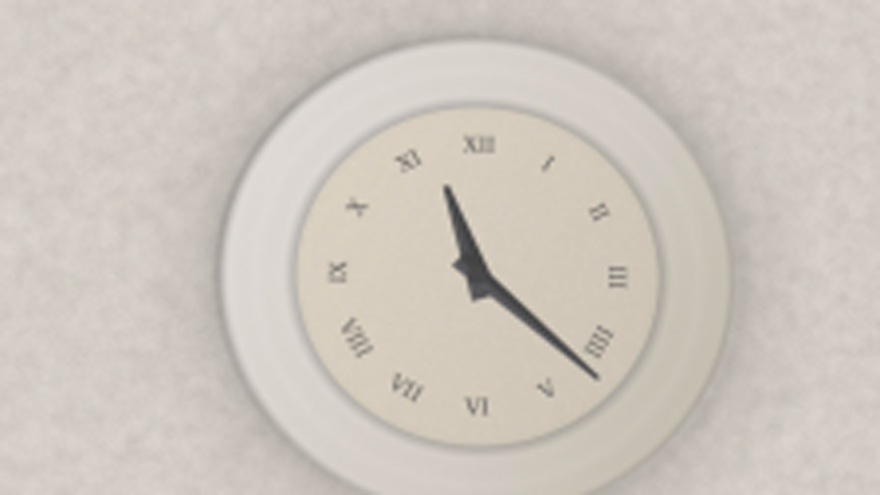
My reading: 11:22
